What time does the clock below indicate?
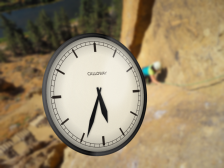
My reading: 5:34
